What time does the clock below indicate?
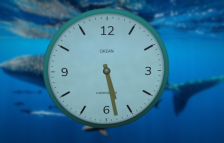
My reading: 5:28
